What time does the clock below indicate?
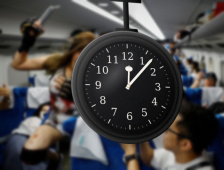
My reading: 12:07
